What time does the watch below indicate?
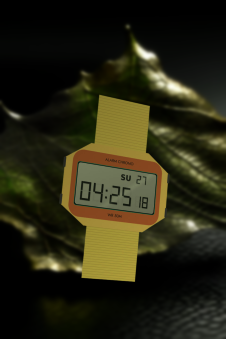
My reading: 4:25:18
